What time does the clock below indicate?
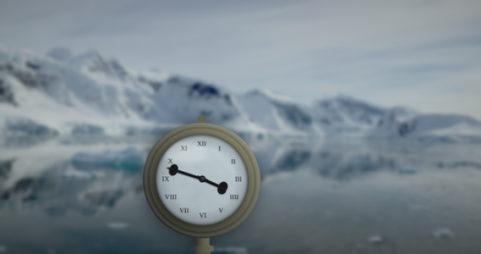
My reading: 3:48
